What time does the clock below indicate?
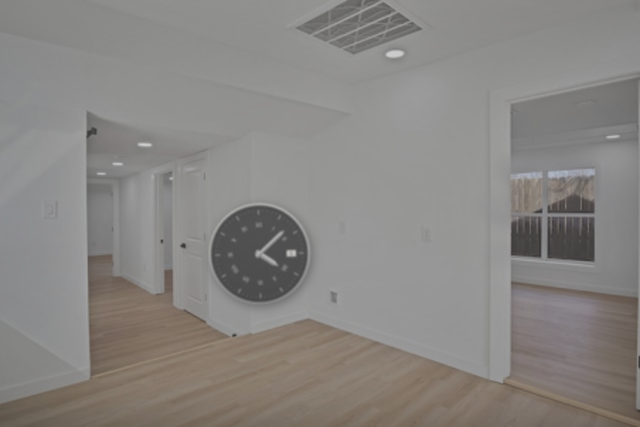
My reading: 4:08
